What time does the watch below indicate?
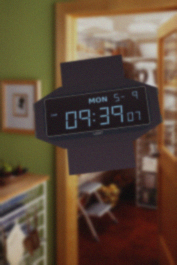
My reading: 9:39
